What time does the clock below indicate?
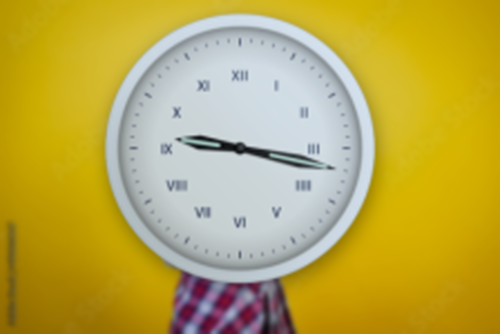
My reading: 9:17
